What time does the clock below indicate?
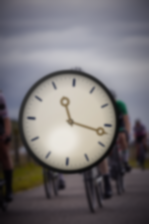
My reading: 11:17
